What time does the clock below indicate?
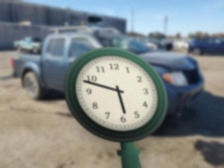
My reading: 5:48
